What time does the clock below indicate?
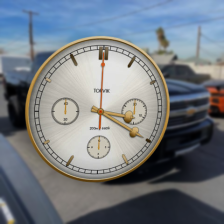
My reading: 3:20
